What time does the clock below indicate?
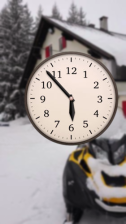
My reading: 5:53
